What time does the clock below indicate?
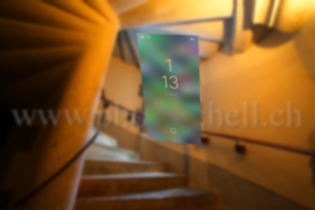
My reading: 1:13
